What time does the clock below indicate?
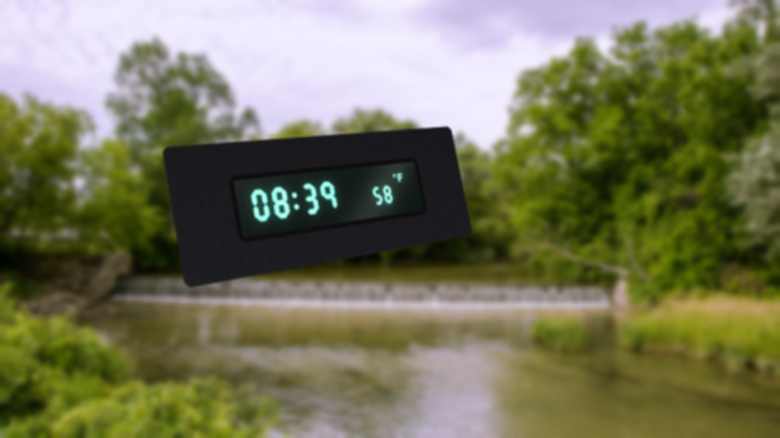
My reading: 8:39
